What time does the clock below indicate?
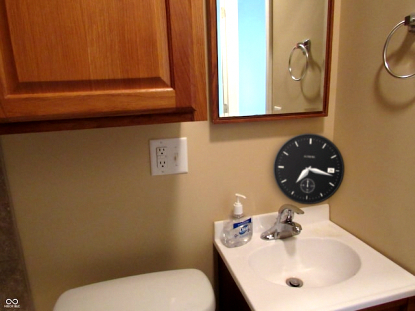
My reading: 7:17
